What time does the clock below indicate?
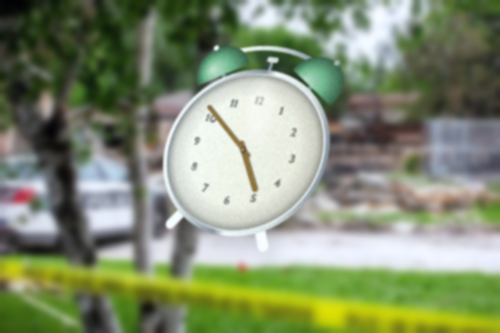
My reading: 4:51
